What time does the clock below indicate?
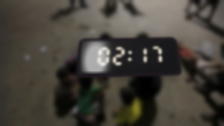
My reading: 2:17
